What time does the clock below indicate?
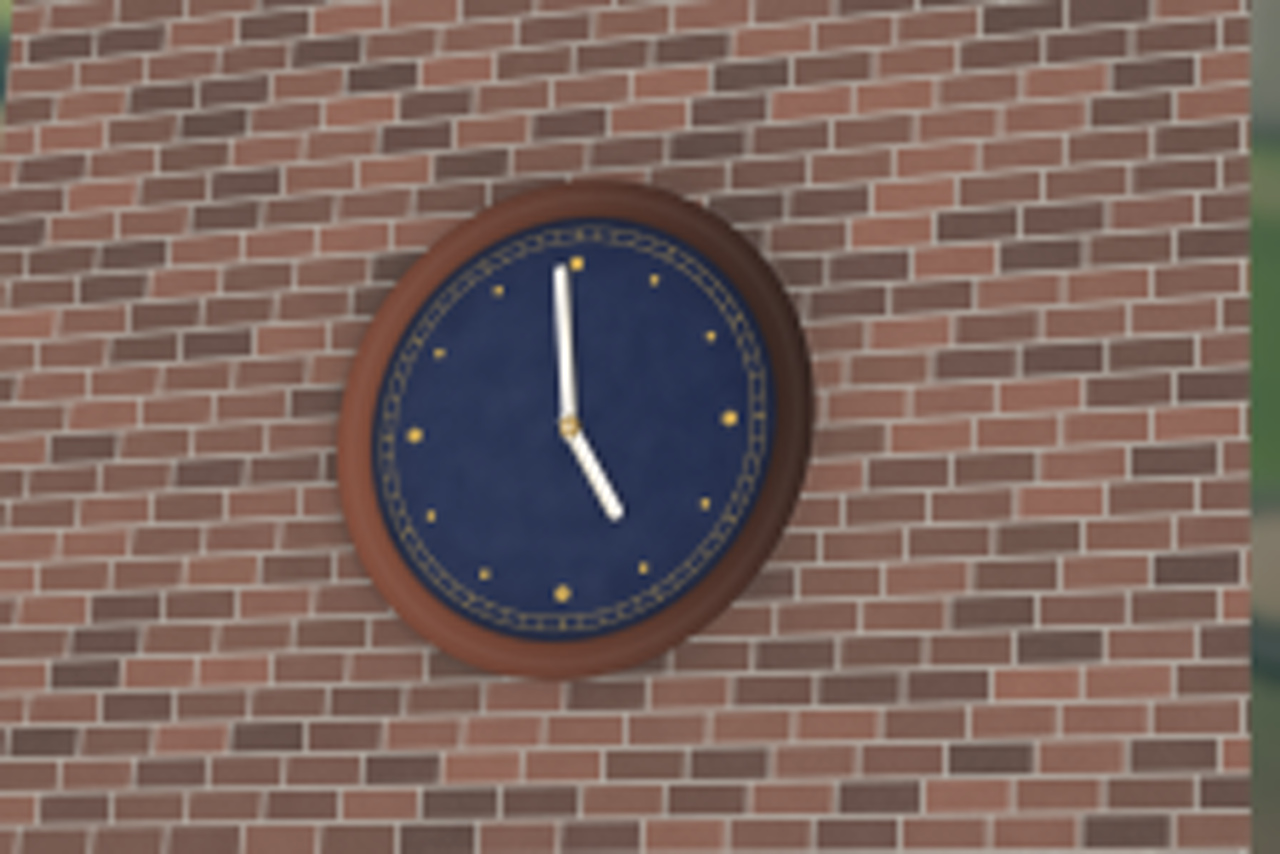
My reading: 4:59
